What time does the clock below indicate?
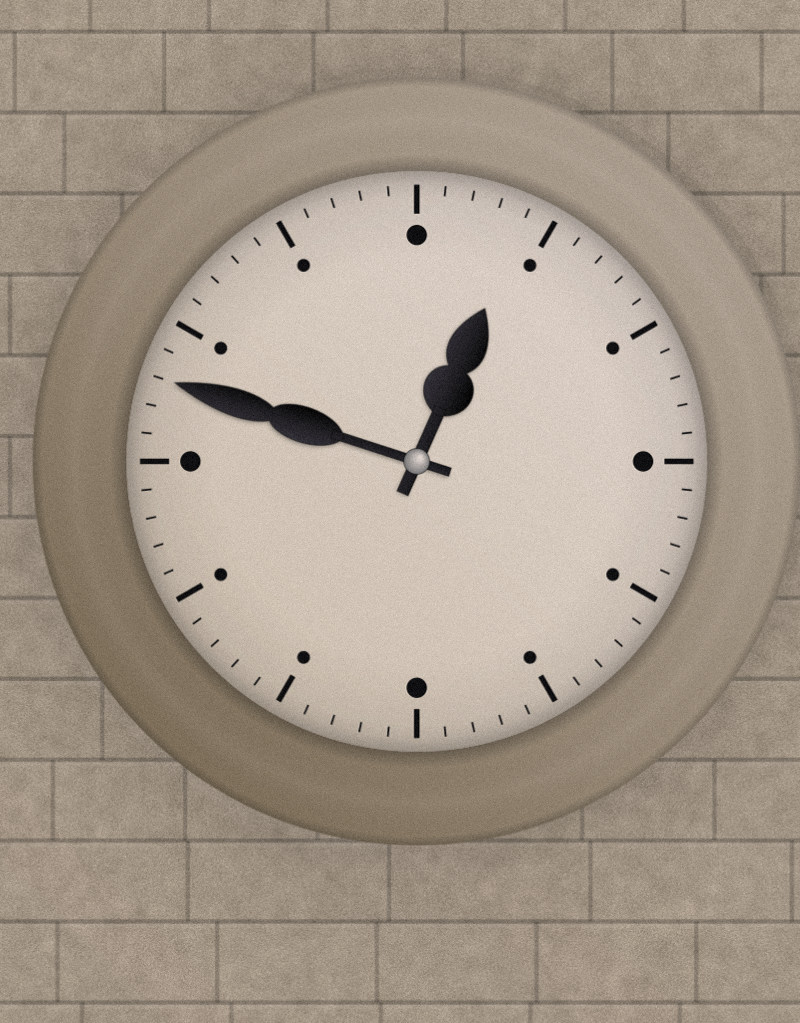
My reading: 12:48
